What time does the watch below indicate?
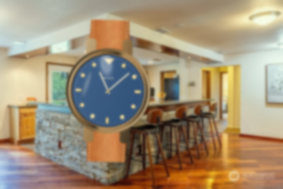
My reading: 11:08
